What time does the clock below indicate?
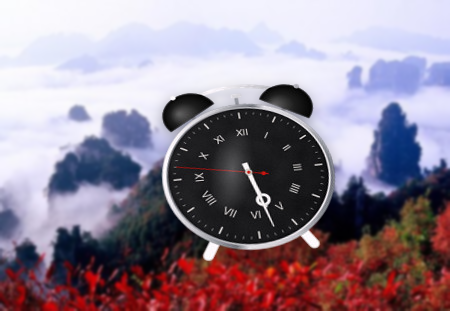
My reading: 5:27:47
